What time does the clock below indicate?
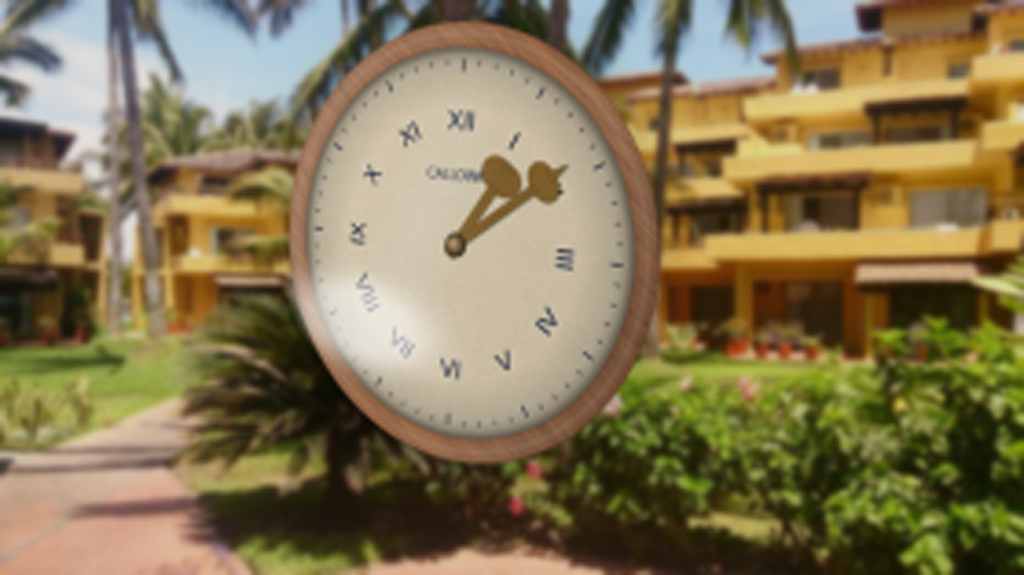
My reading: 1:09
